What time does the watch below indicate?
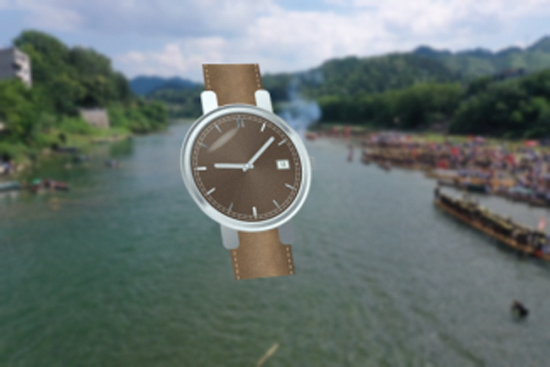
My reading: 9:08
